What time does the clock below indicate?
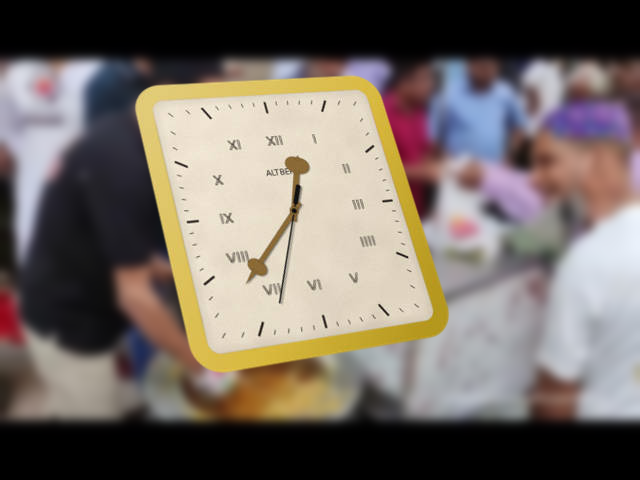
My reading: 12:37:34
